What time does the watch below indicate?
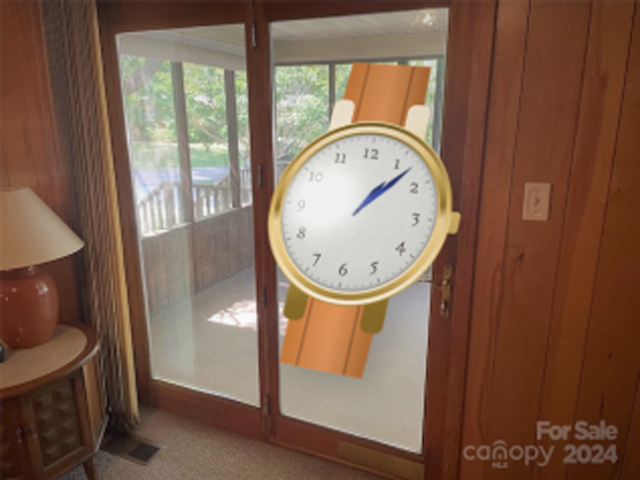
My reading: 1:07
